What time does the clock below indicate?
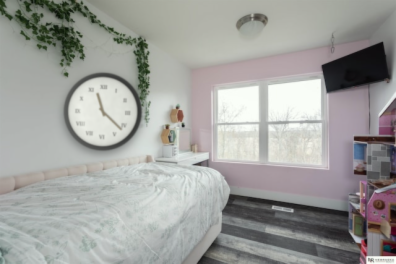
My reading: 11:22
